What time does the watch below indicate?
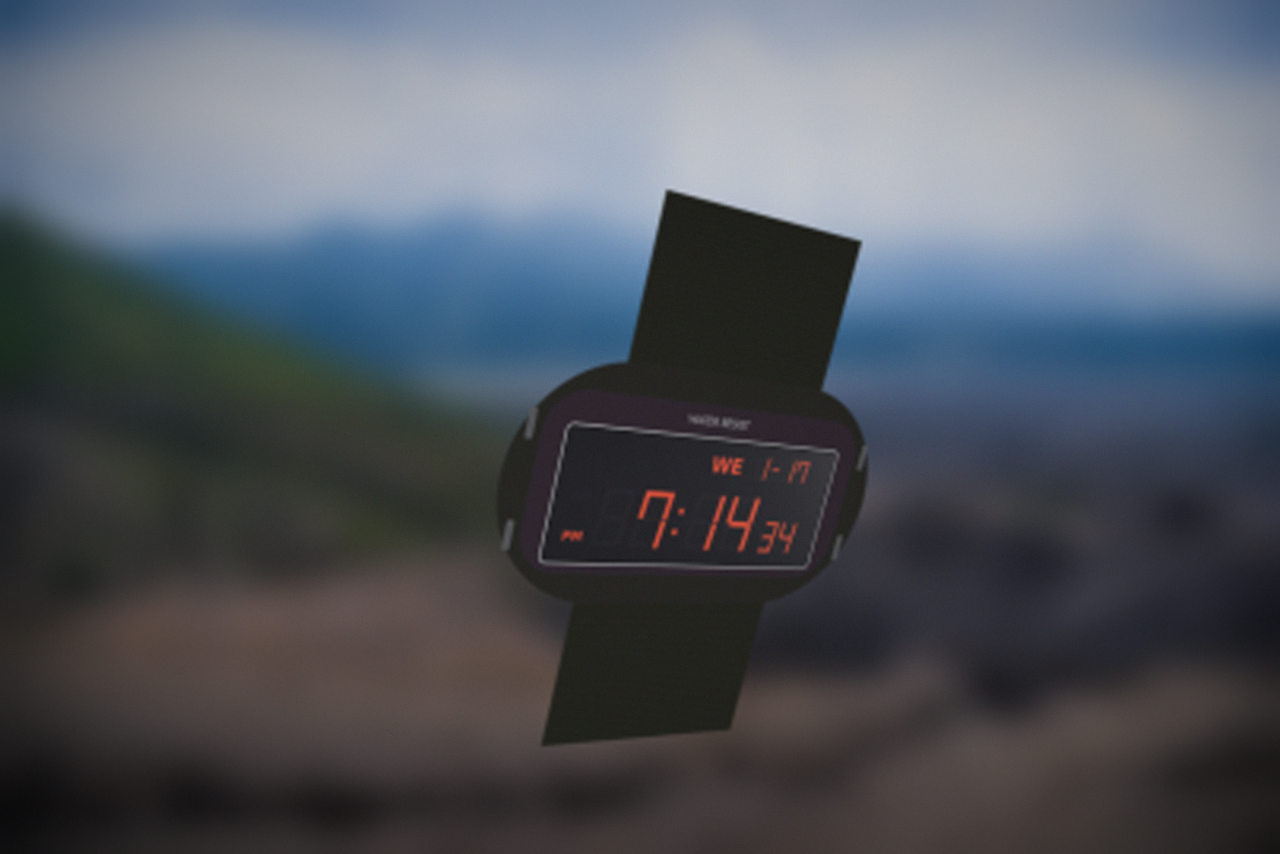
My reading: 7:14:34
